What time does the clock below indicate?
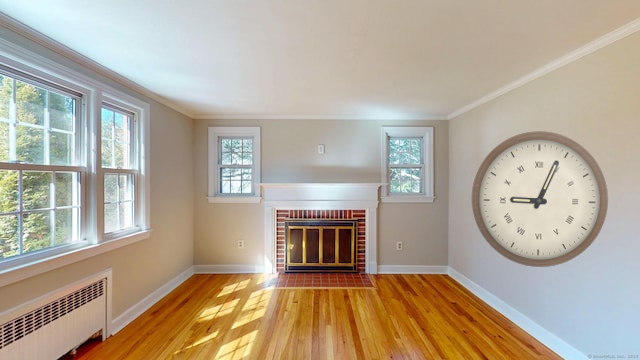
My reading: 9:04
